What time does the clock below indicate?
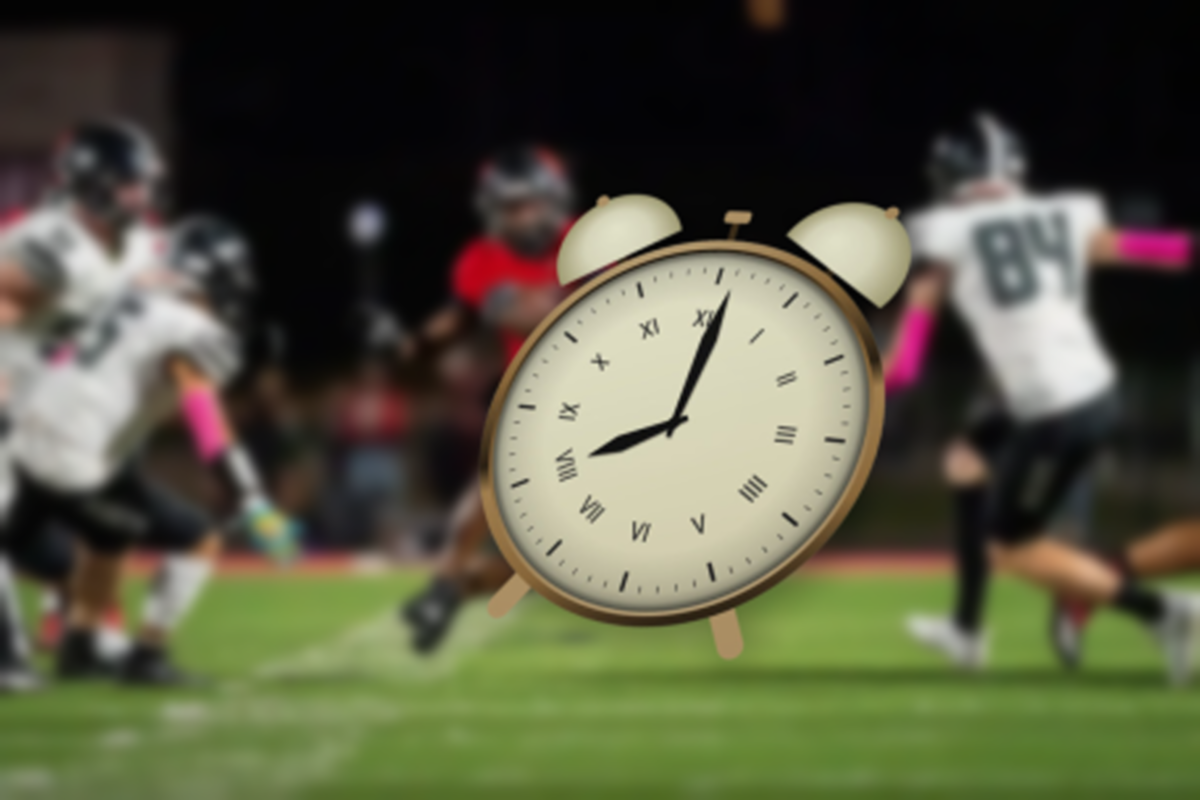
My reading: 8:01
